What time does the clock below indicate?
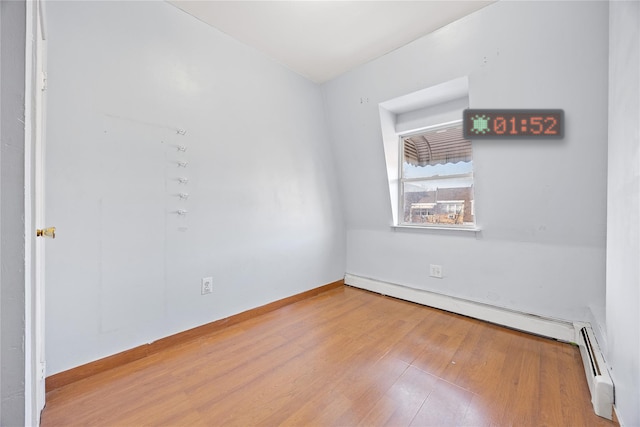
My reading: 1:52
